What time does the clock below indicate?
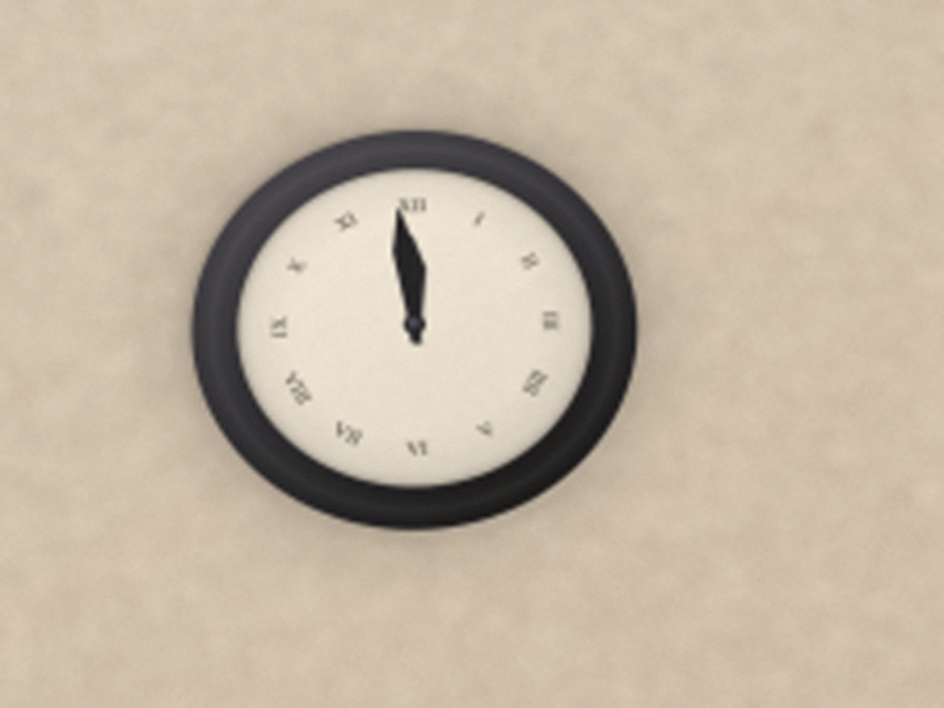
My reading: 11:59
